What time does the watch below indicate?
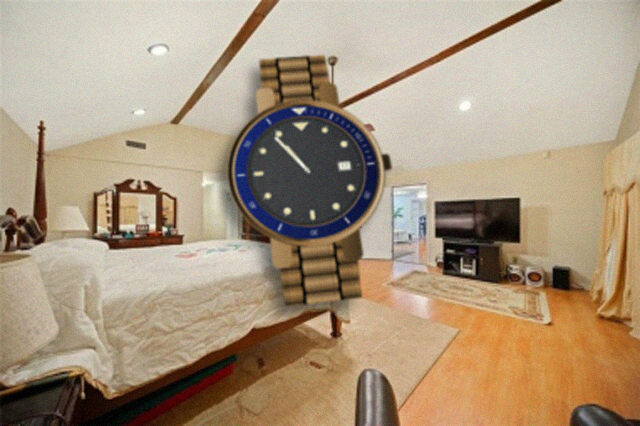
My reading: 10:54
